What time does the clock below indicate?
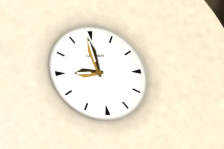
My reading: 8:59
